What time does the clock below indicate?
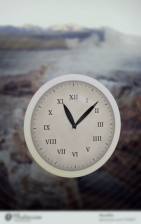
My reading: 11:08
